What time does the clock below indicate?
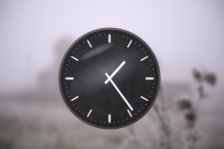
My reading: 1:24
